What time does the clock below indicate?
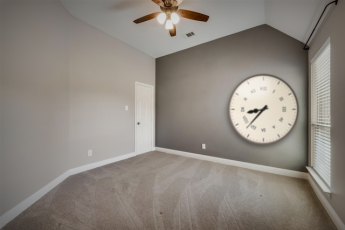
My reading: 8:37
